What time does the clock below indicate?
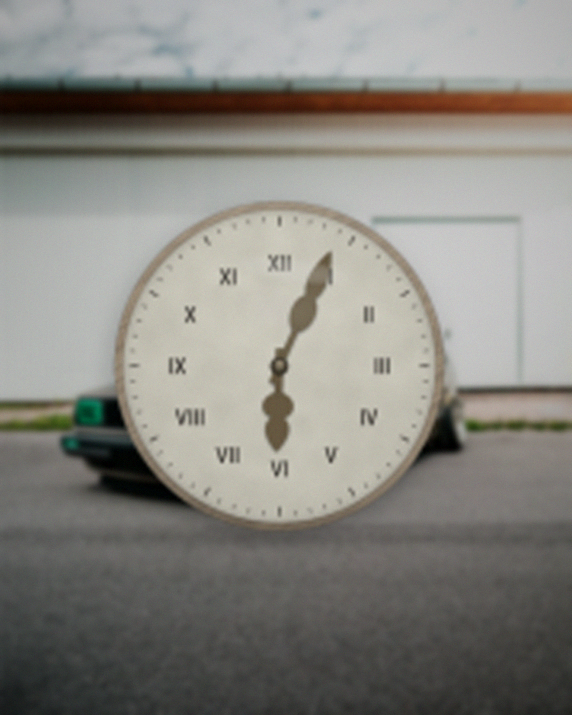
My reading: 6:04
